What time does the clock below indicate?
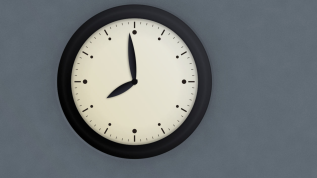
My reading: 7:59
